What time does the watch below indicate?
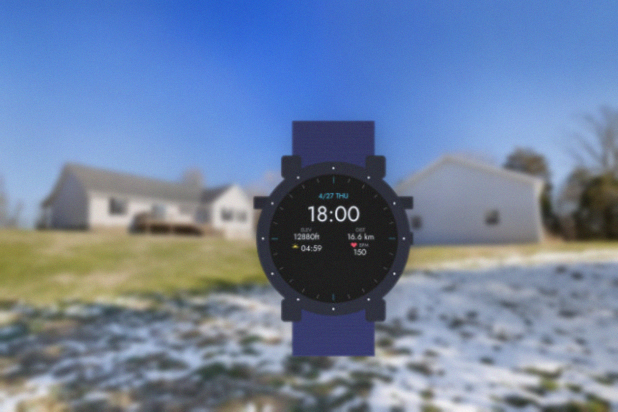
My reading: 18:00
